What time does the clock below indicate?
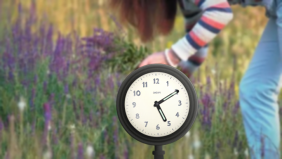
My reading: 5:10
